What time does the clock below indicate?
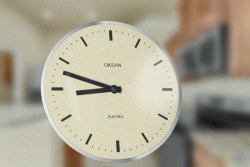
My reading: 8:48
